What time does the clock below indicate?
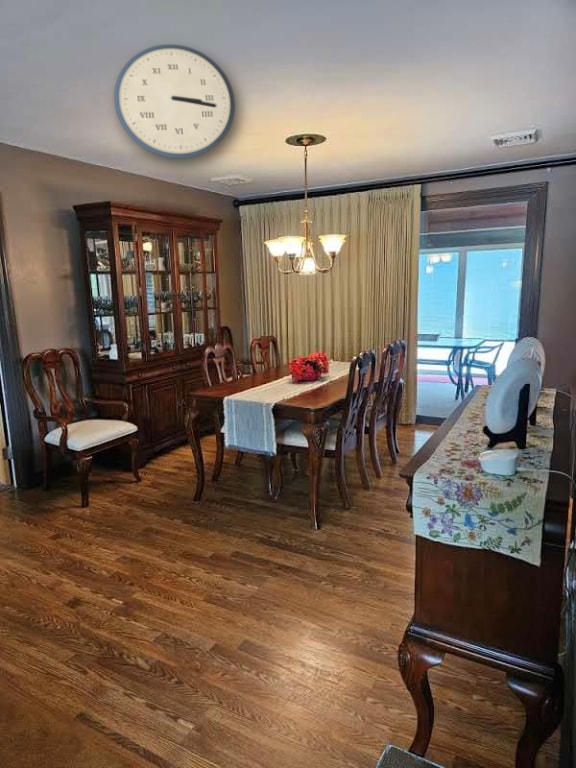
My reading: 3:17
